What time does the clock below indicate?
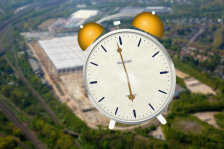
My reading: 5:59
